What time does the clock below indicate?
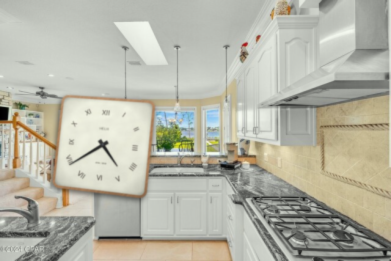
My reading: 4:39
